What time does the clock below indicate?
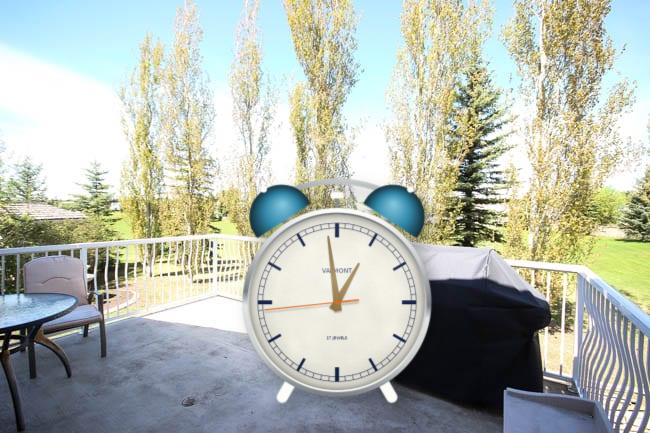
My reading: 12:58:44
